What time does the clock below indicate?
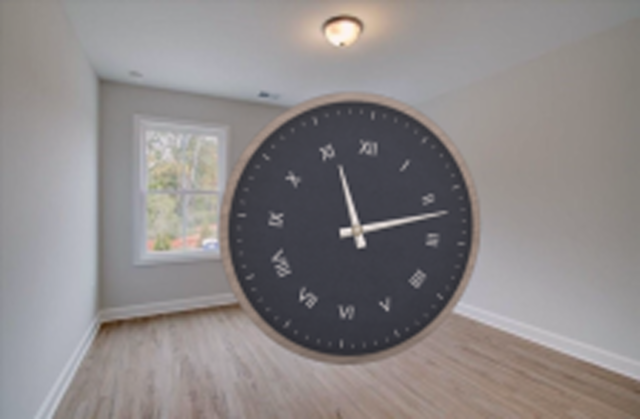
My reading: 11:12
